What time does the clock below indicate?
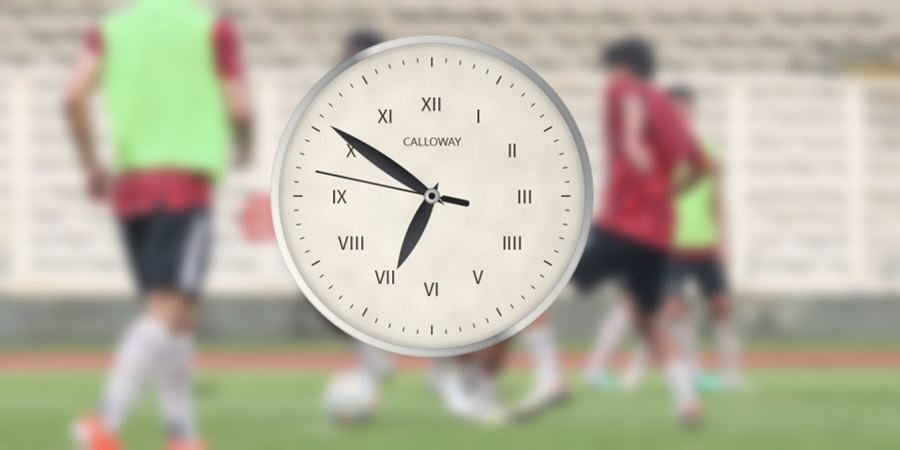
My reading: 6:50:47
